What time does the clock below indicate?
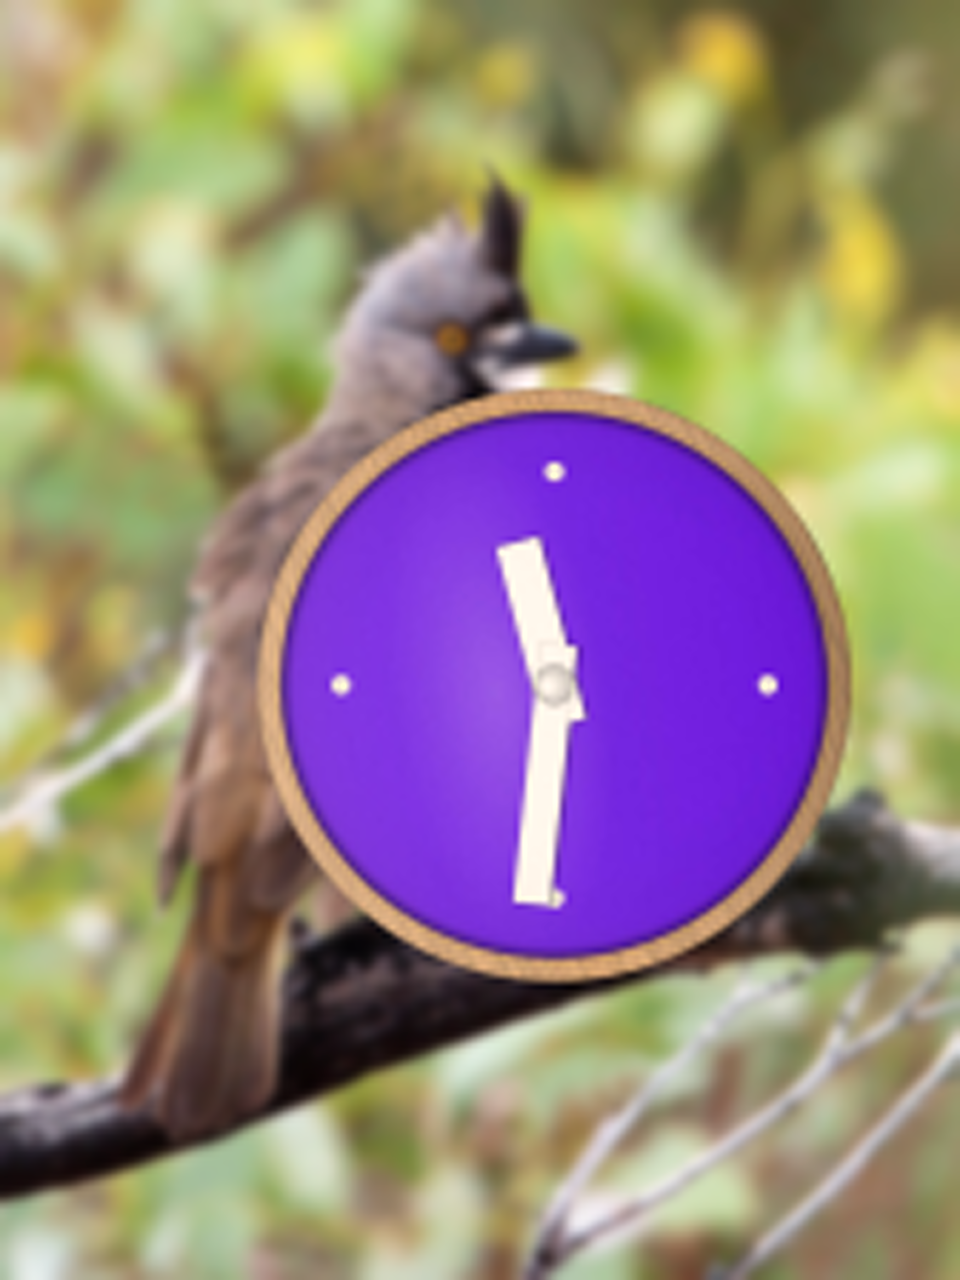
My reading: 11:31
